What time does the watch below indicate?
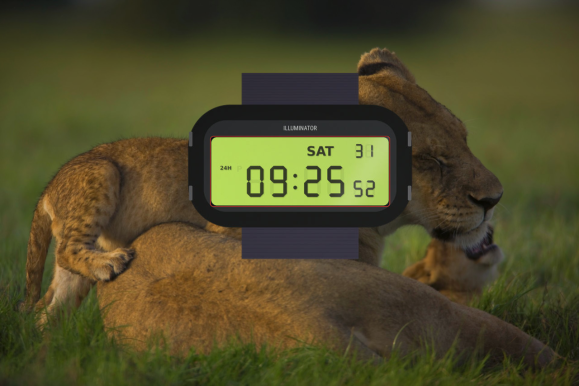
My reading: 9:25:52
